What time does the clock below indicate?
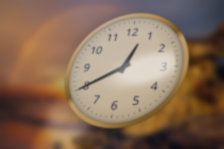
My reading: 12:40
